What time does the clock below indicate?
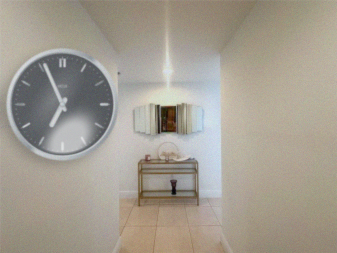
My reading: 6:56
